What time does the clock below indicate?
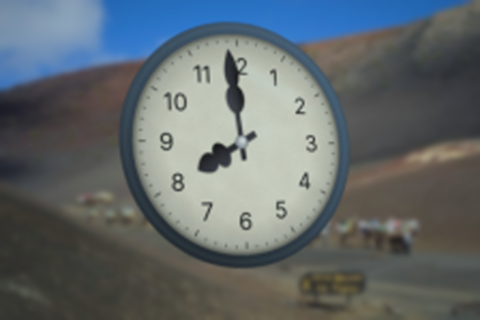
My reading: 7:59
